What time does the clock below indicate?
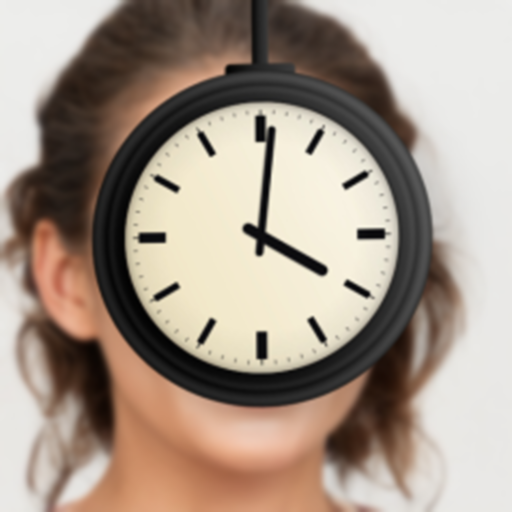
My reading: 4:01
